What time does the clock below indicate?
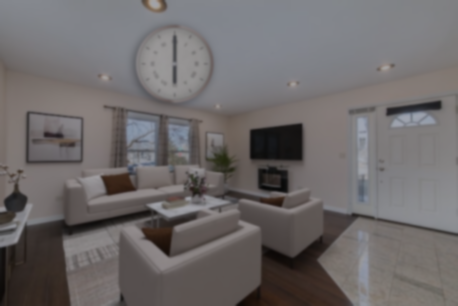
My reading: 6:00
